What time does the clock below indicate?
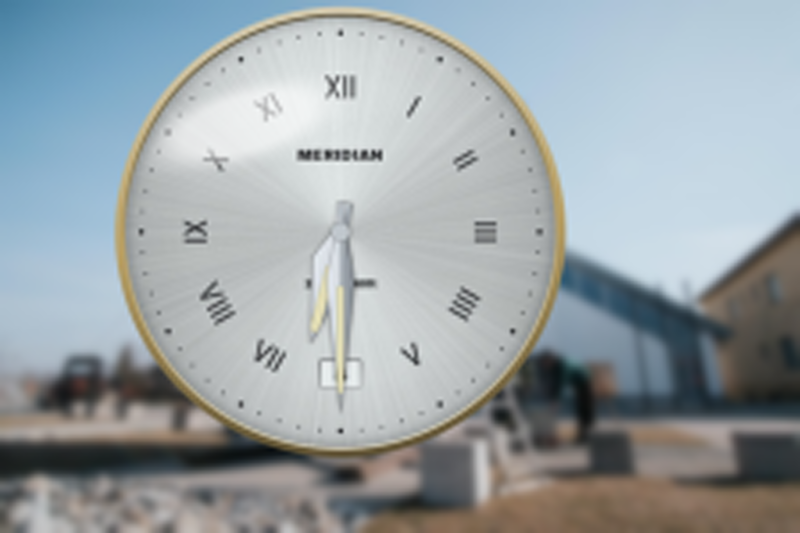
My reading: 6:30
